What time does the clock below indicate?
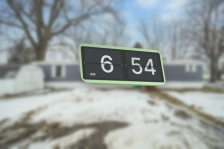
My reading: 6:54
